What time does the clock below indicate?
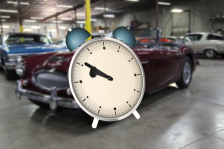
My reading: 9:51
